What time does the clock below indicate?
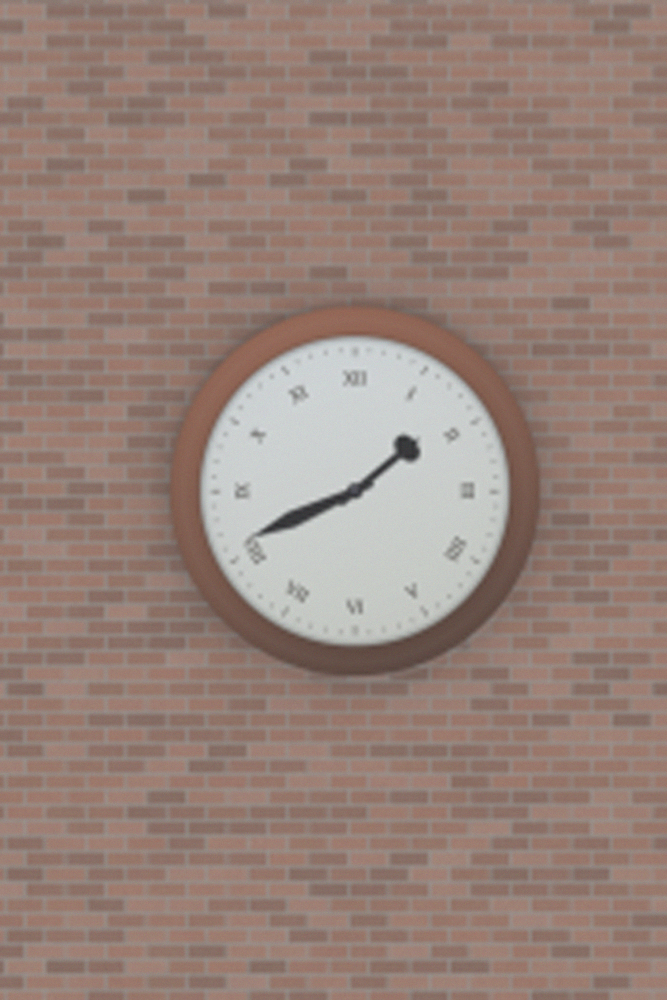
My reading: 1:41
